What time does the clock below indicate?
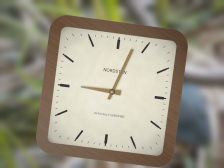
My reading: 9:03
